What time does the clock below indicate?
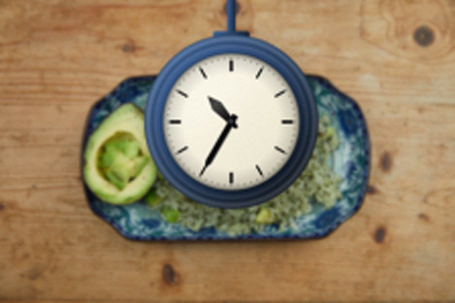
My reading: 10:35
